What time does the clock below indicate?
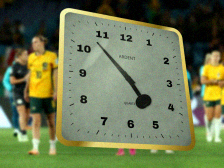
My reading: 4:53
